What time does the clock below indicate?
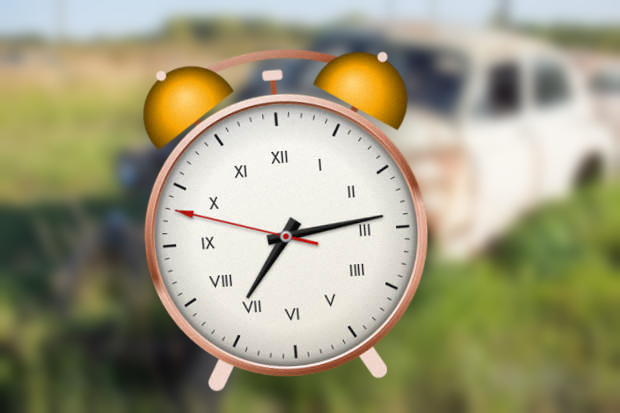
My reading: 7:13:48
